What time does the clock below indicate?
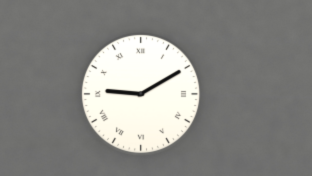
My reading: 9:10
